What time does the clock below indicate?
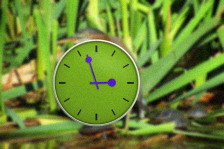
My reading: 2:57
